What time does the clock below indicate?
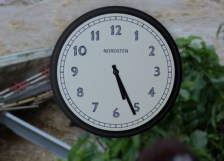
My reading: 5:26
